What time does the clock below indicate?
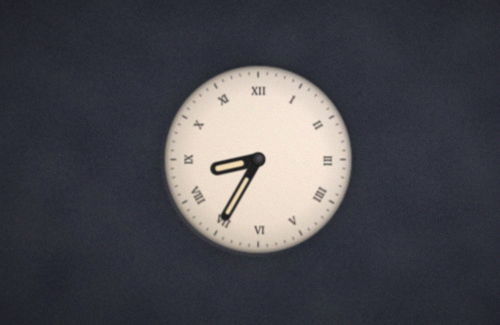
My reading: 8:35
